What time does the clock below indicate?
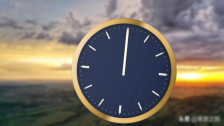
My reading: 12:00
